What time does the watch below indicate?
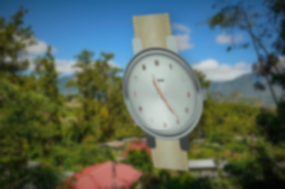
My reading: 11:24
